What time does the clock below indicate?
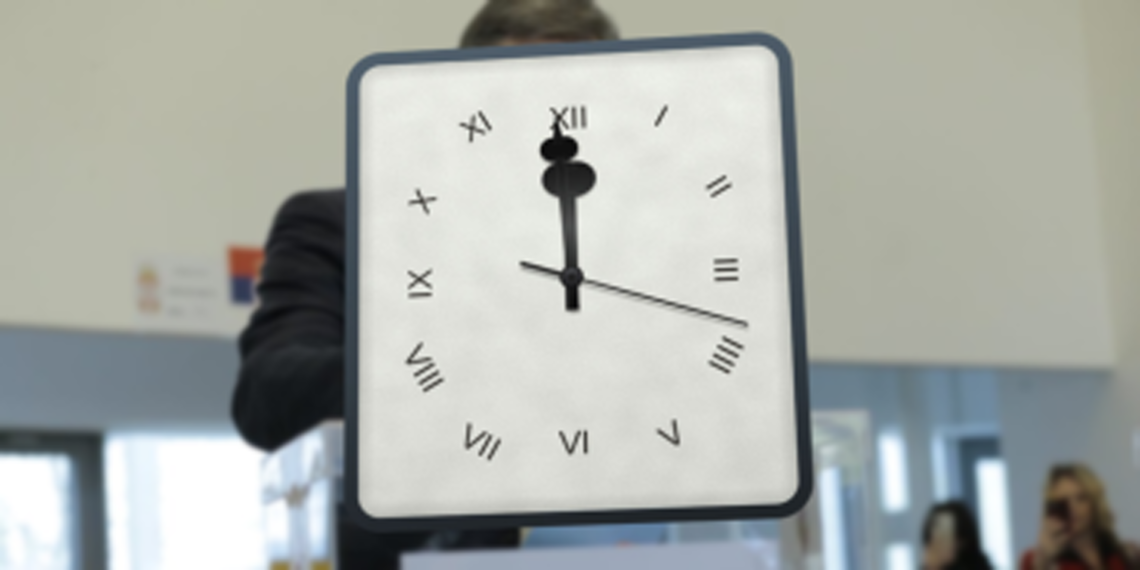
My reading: 11:59:18
